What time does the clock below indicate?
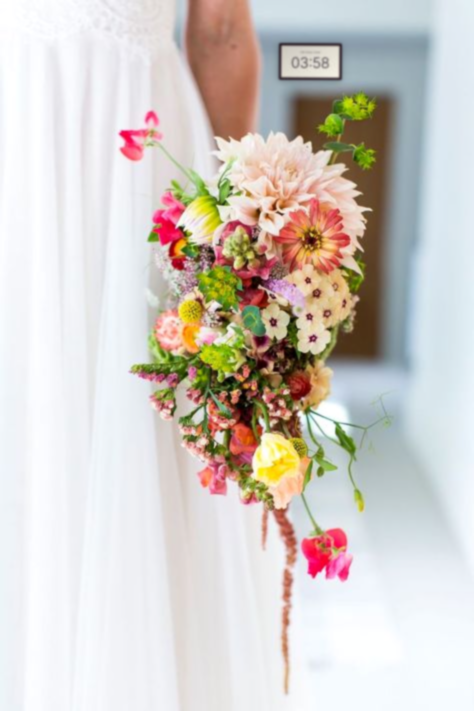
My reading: 3:58
